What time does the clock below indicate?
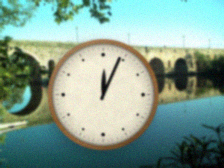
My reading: 12:04
